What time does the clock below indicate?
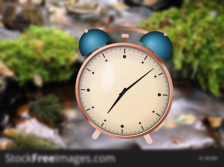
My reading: 7:08
